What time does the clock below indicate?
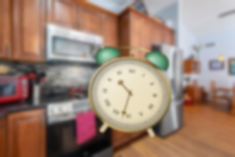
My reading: 10:32
